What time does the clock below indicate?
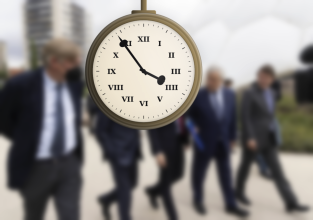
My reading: 3:54
